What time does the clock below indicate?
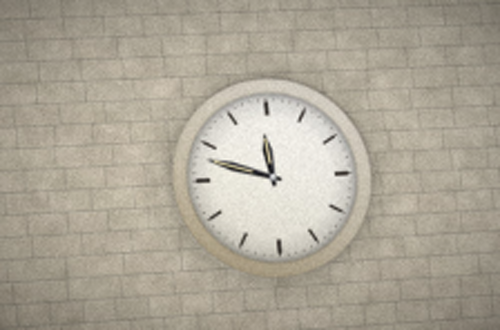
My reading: 11:48
